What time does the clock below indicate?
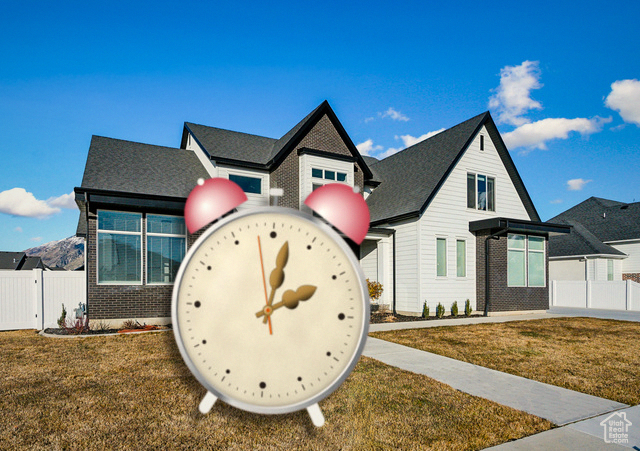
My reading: 2:01:58
